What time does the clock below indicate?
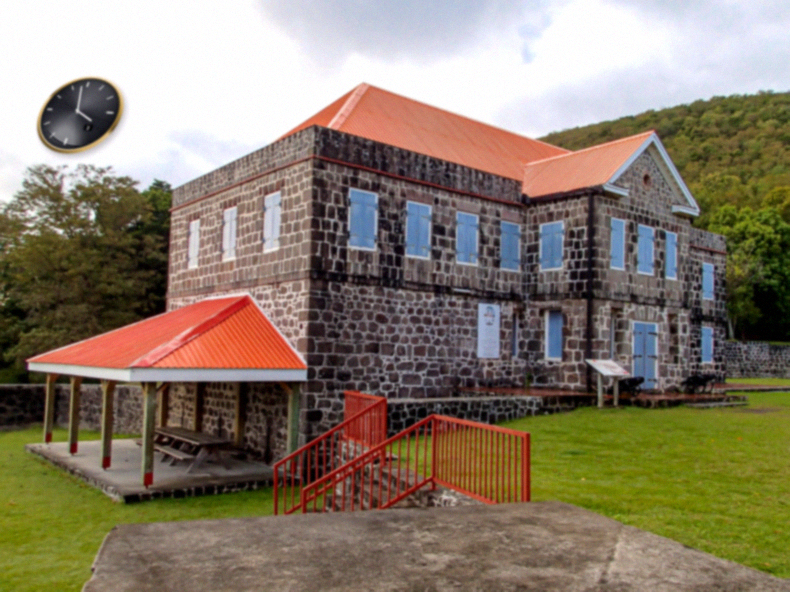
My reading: 3:58
